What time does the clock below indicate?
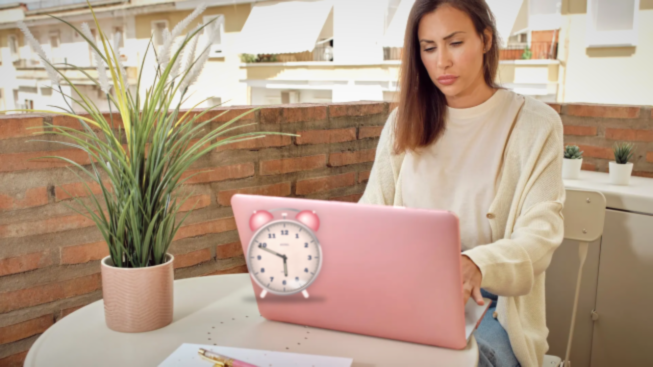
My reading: 5:49
